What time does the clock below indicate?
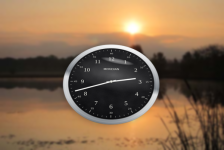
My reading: 2:42
